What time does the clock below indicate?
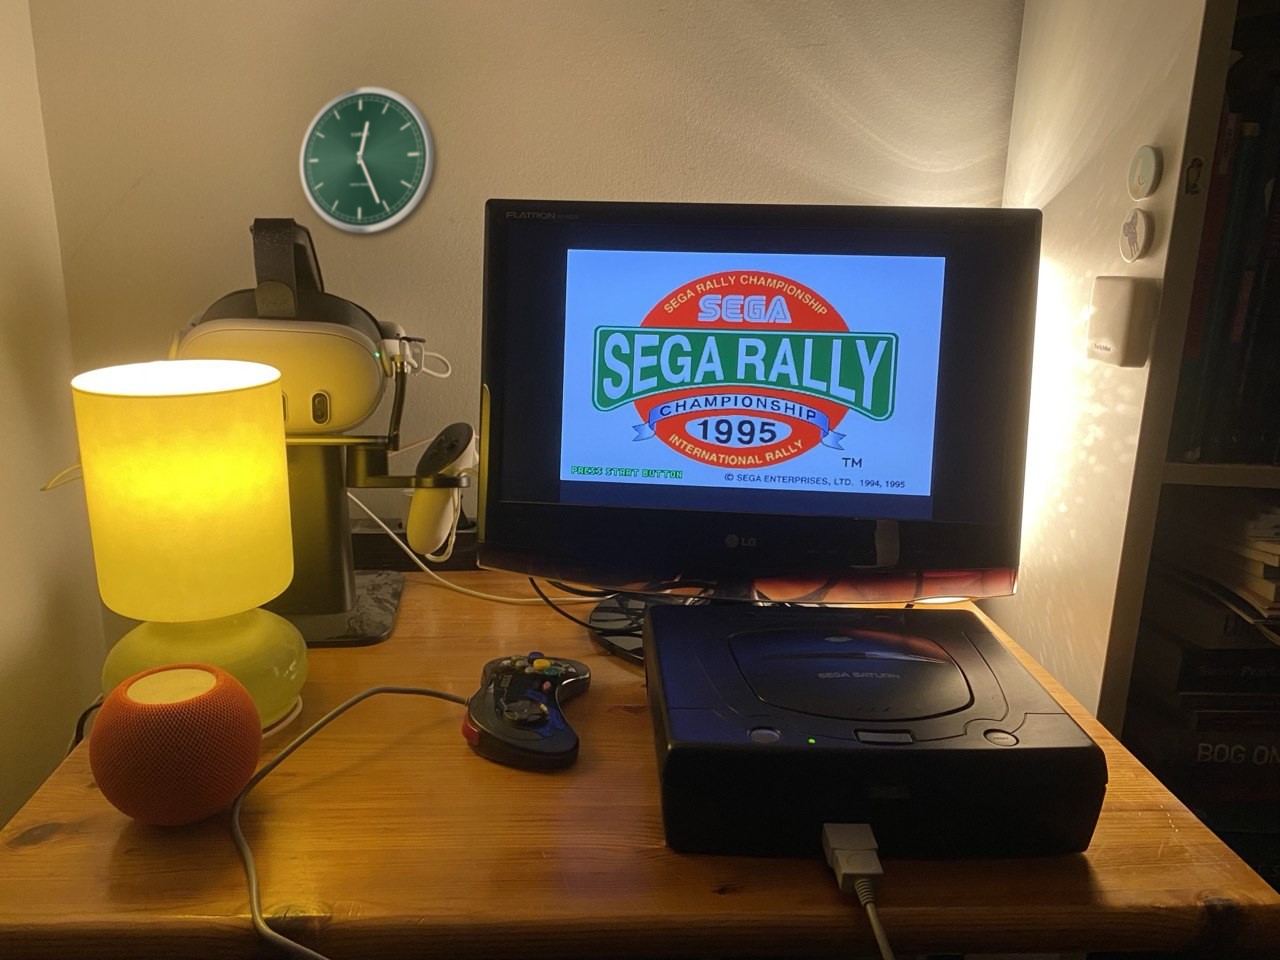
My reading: 12:26
